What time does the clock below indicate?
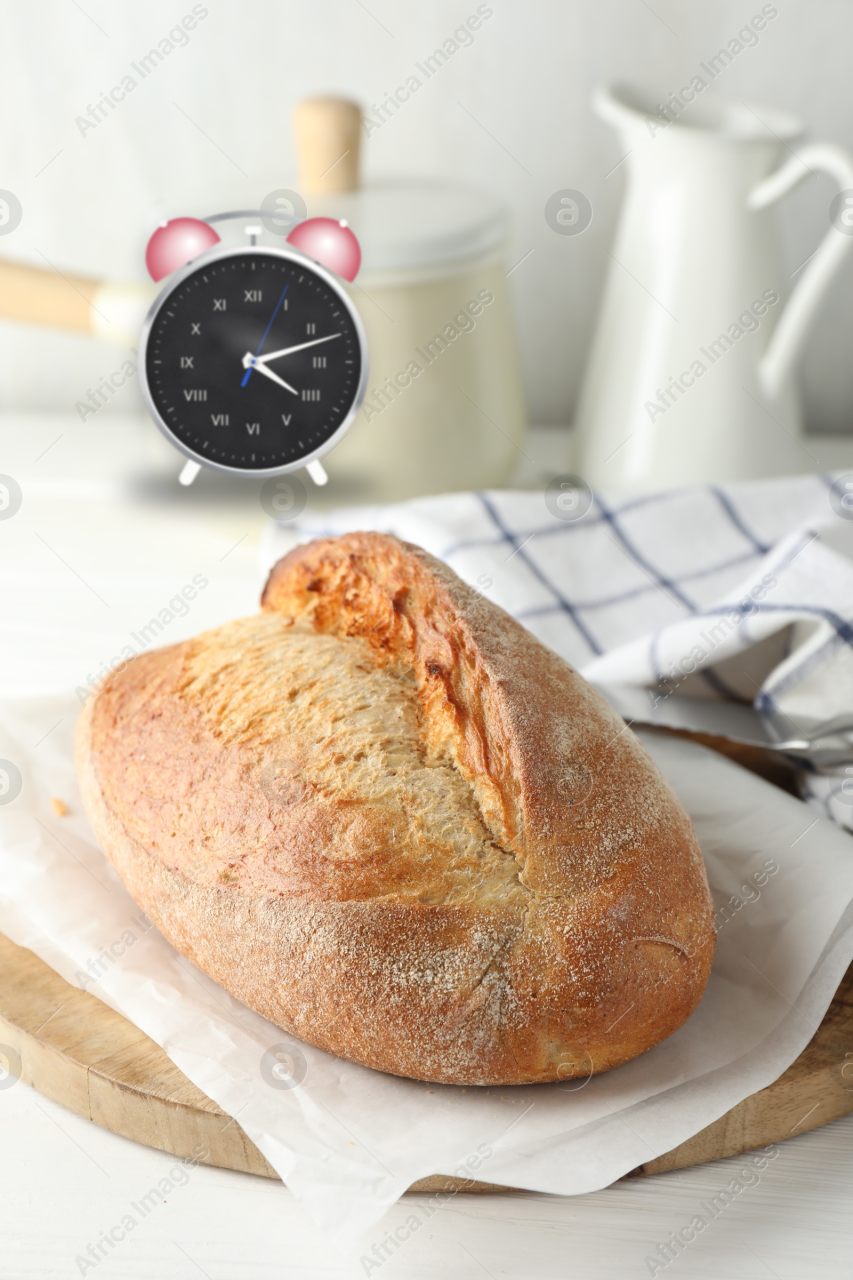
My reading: 4:12:04
